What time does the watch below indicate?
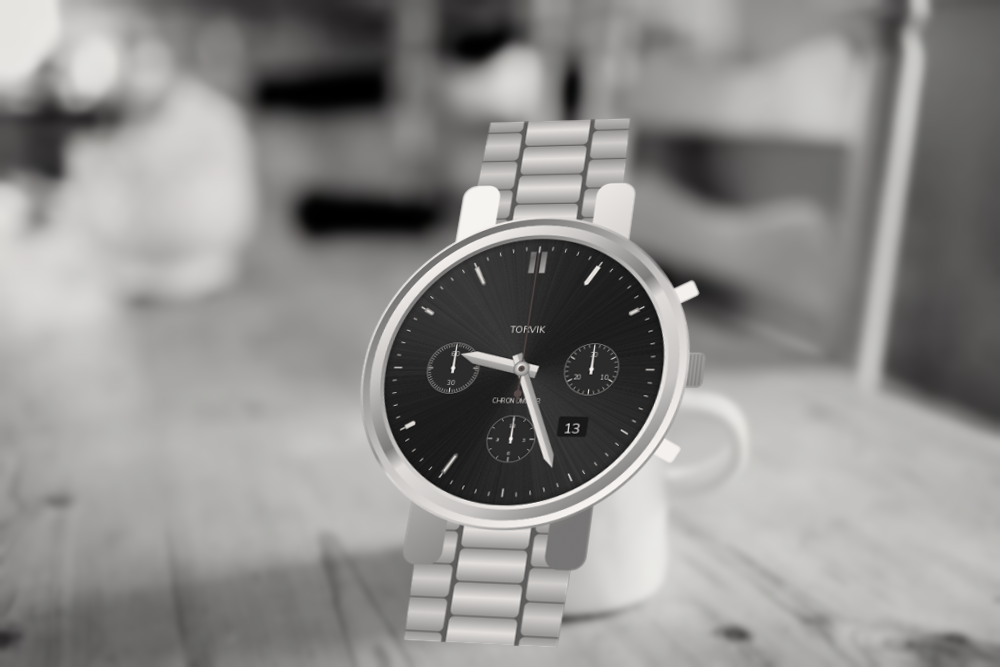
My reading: 9:26
